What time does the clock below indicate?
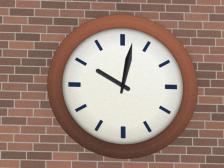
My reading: 10:02
